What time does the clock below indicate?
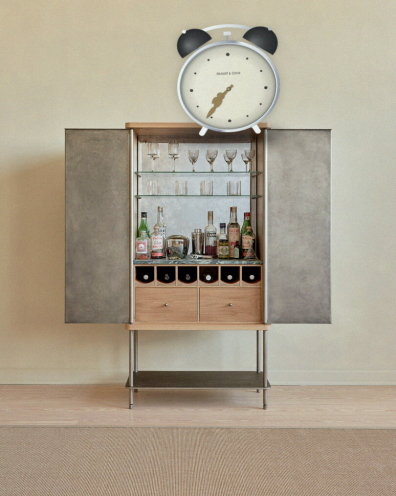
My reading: 7:36
